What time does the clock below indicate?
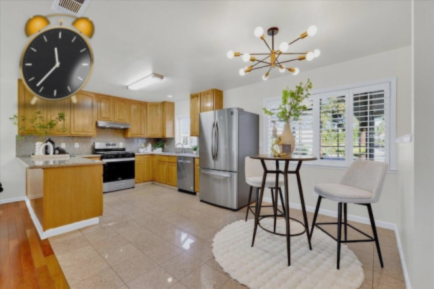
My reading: 11:37
